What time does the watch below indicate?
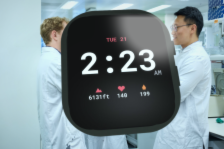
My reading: 2:23
